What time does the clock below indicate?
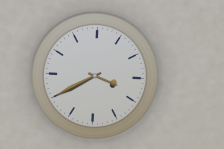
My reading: 3:40
